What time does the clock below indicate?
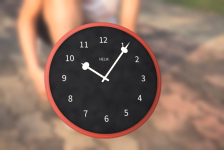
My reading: 10:06
